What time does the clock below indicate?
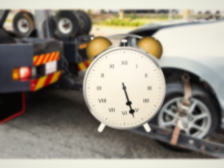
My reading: 5:27
